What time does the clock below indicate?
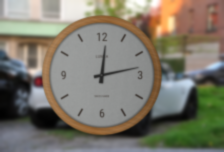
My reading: 12:13
